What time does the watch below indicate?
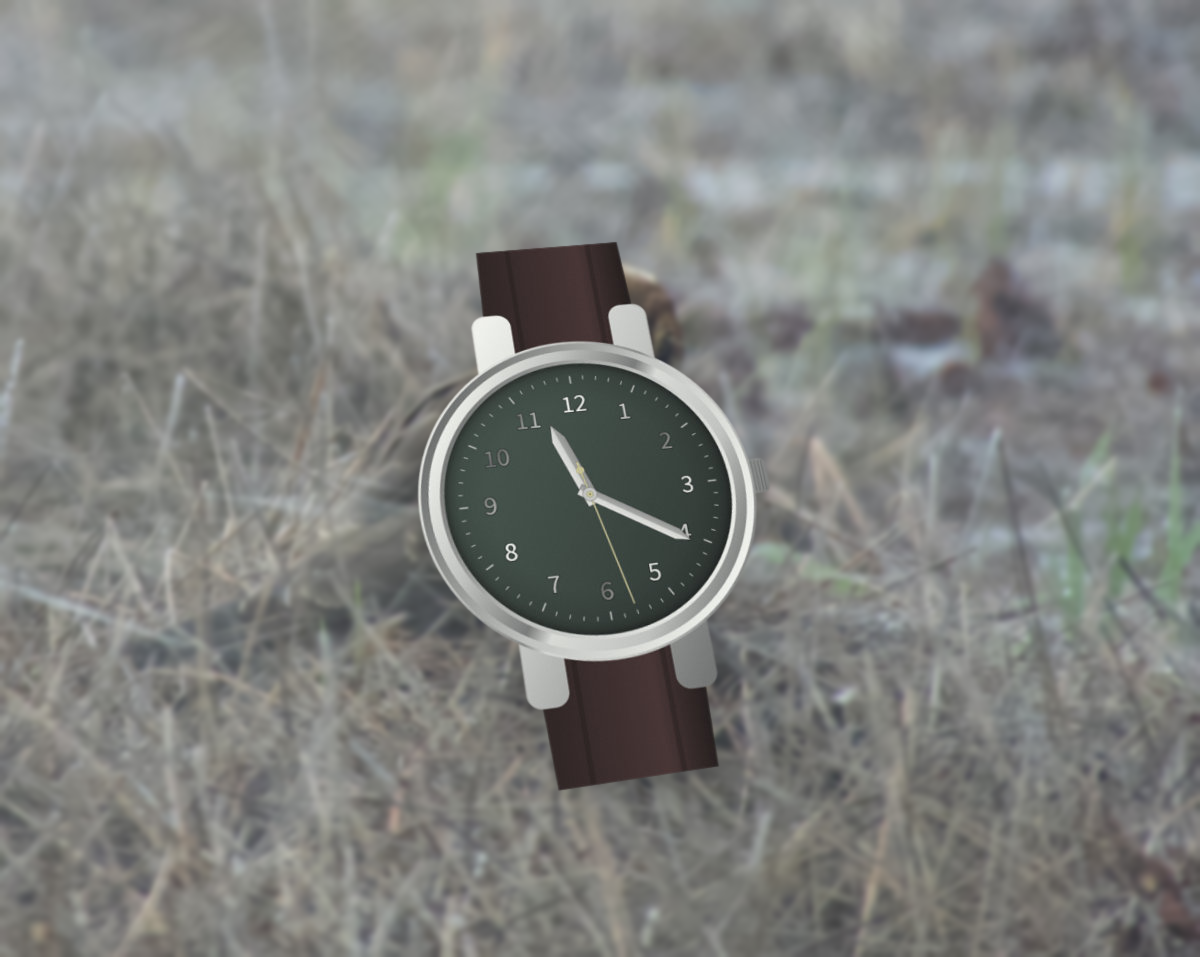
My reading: 11:20:28
